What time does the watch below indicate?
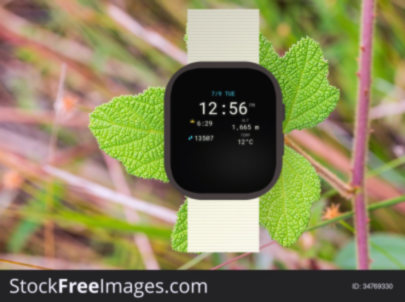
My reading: 12:56
